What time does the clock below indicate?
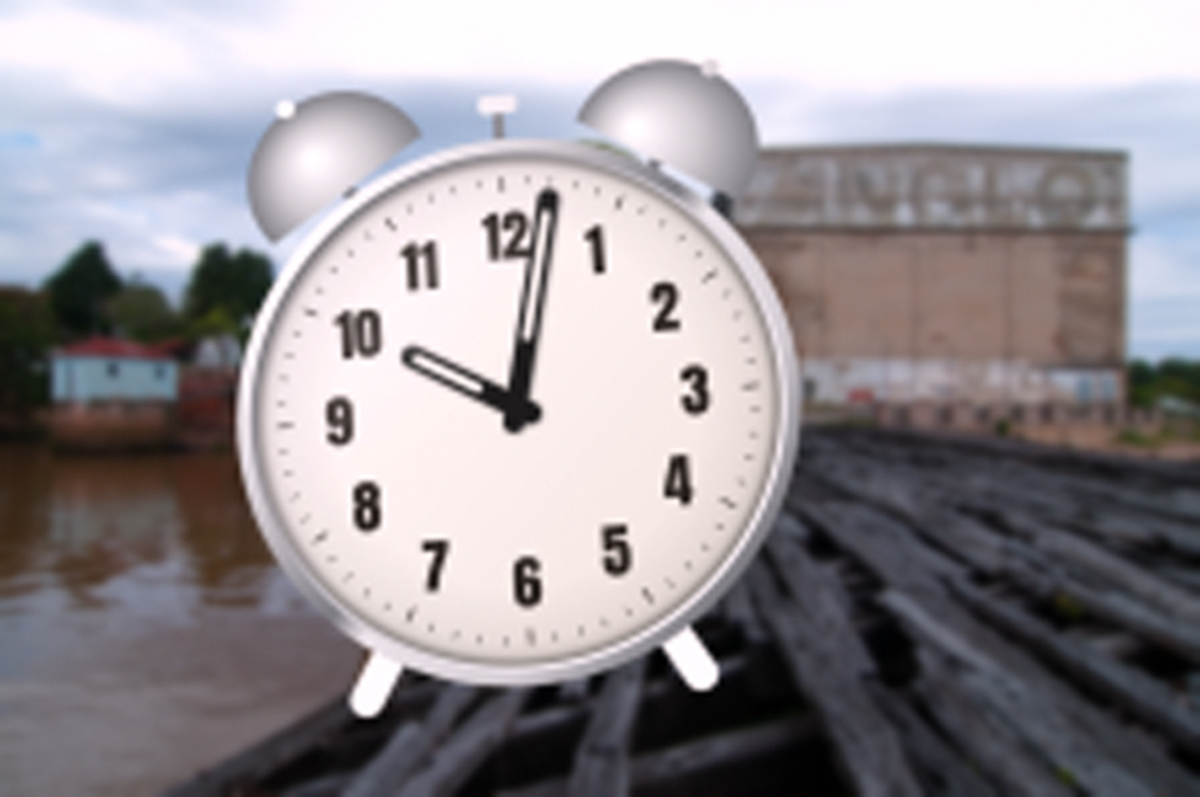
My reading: 10:02
